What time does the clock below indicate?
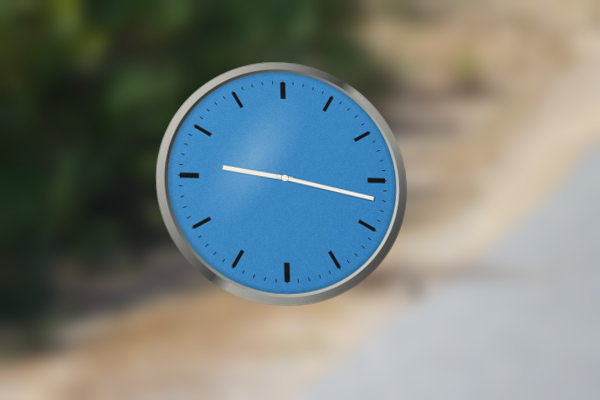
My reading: 9:17
